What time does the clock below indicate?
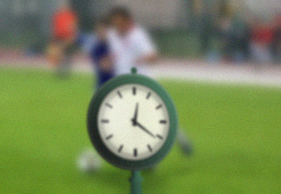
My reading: 12:21
